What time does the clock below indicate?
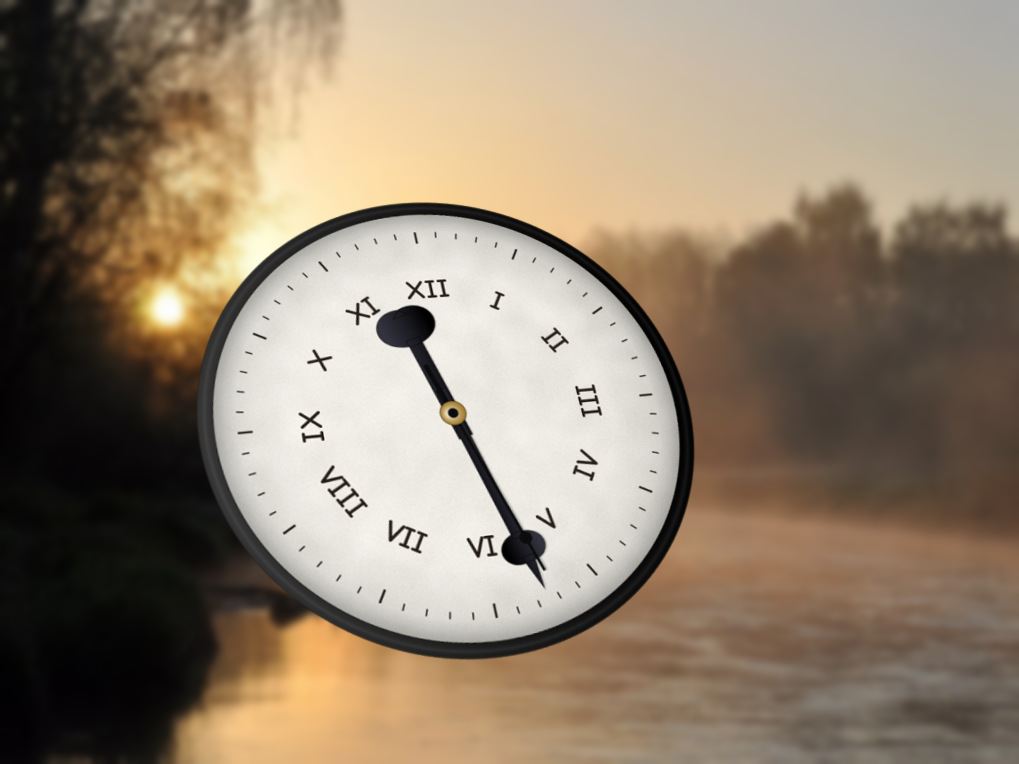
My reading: 11:27:27
